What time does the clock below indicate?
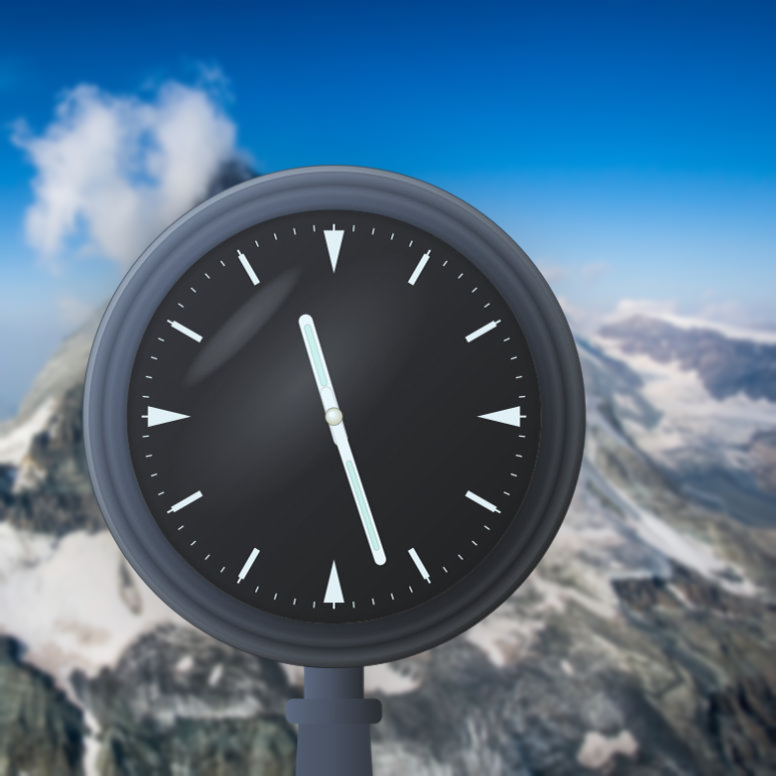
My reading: 11:27
